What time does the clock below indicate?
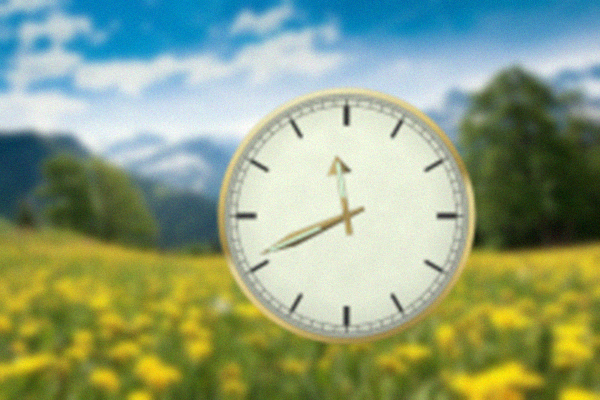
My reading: 11:41
